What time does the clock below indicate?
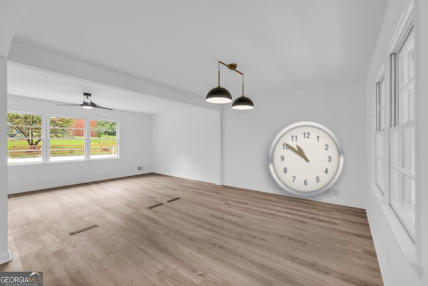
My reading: 10:51
